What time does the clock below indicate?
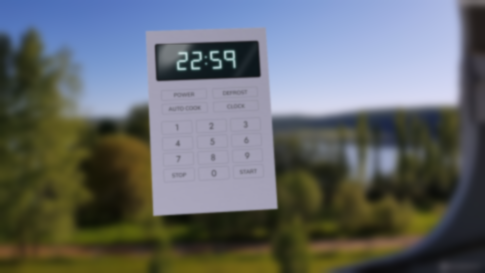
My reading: 22:59
